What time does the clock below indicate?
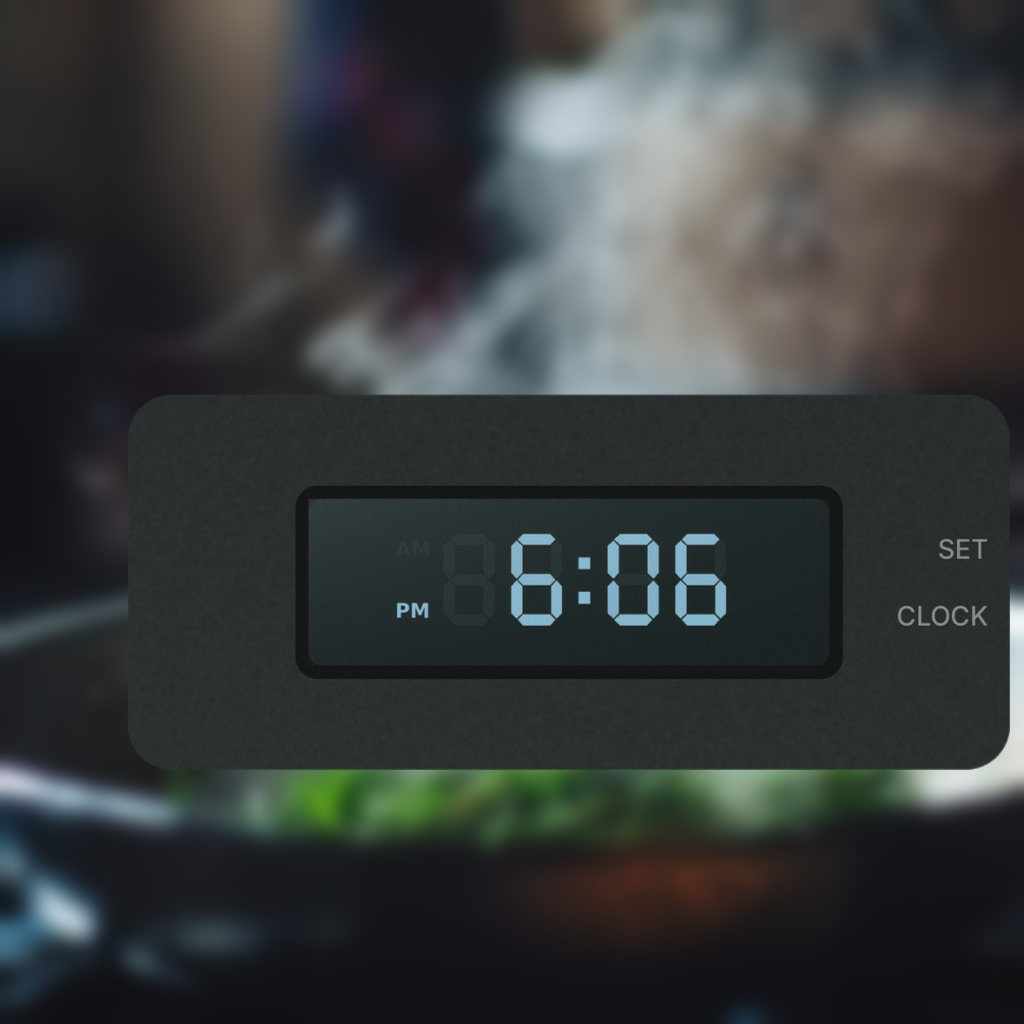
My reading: 6:06
